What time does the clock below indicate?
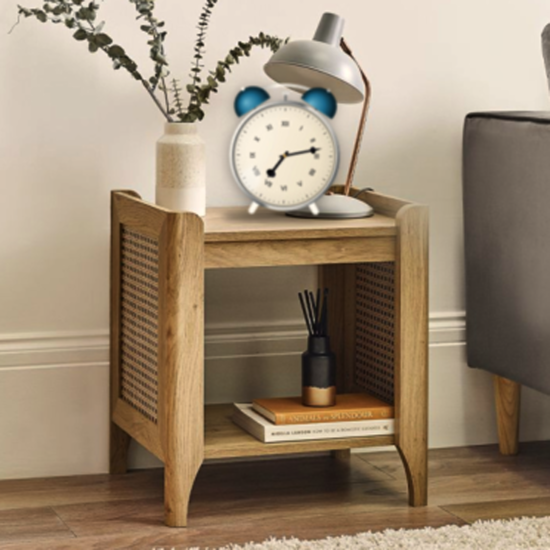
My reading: 7:13
